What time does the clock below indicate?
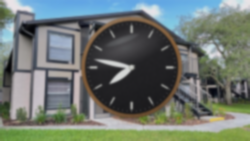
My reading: 7:47
